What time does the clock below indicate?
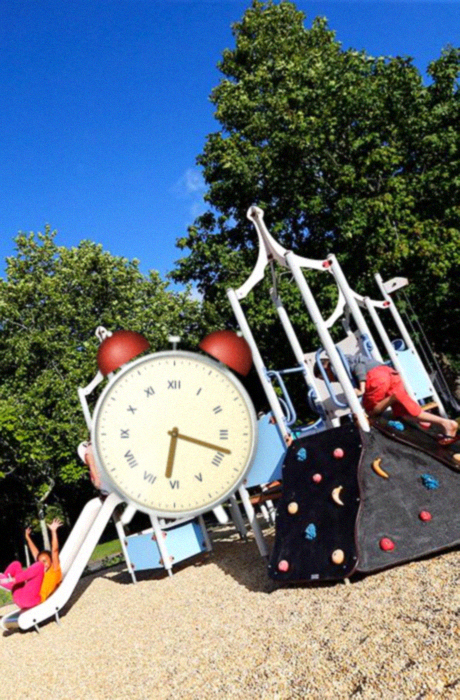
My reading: 6:18
